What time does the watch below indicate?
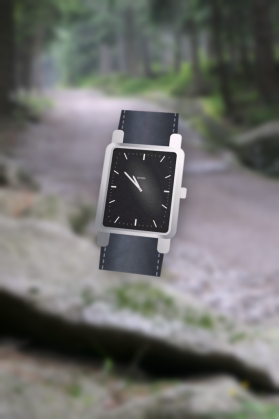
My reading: 10:52
